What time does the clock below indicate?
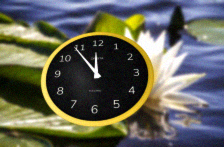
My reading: 11:54
